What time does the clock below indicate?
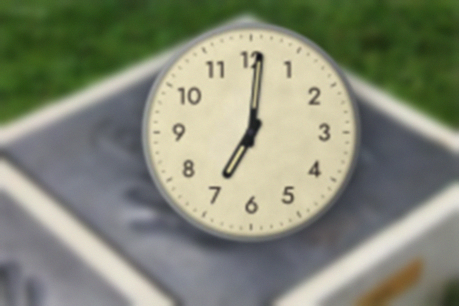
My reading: 7:01
